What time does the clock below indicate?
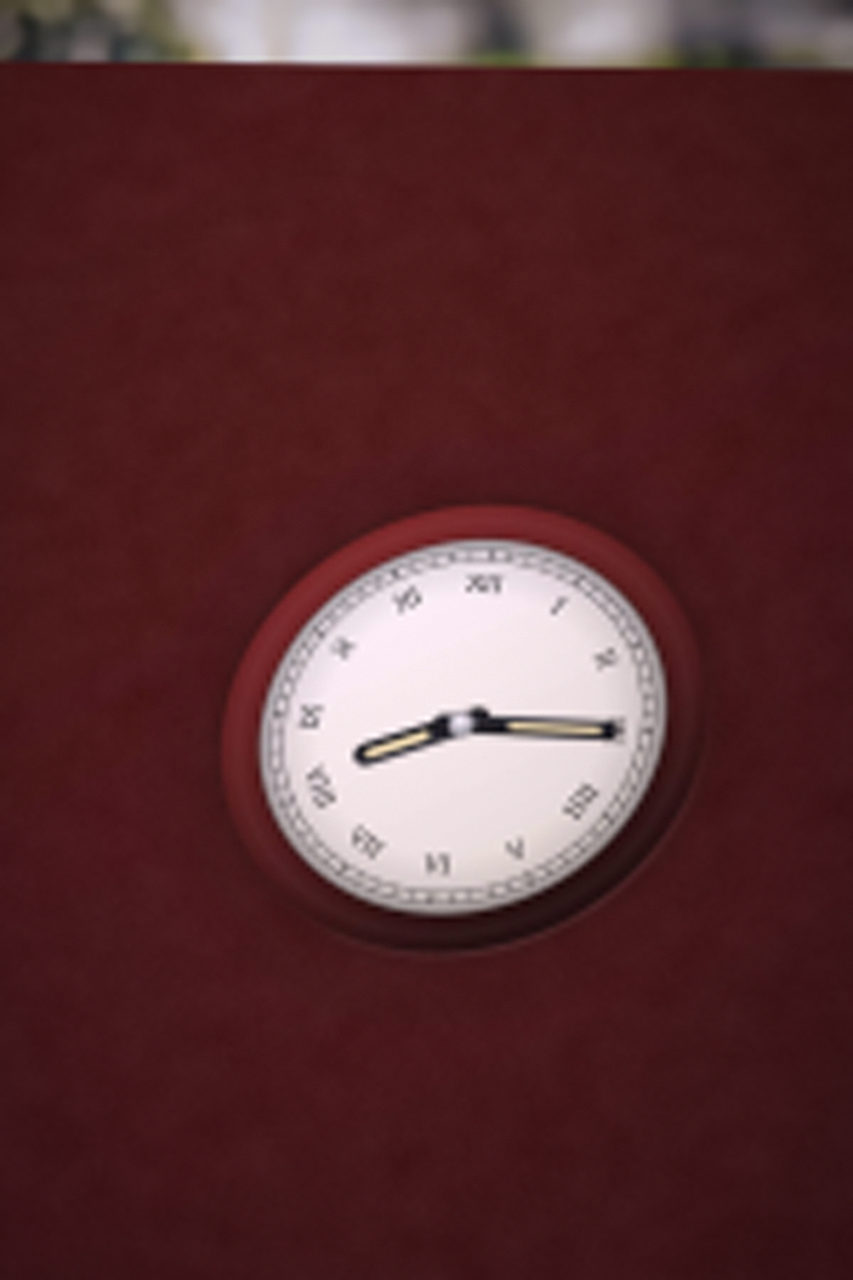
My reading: 8:15
